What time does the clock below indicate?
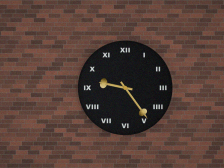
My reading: 9:24
